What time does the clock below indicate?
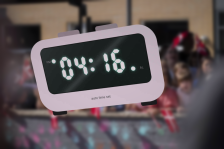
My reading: 4:16
